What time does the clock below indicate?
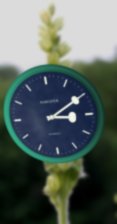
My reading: 3:10
